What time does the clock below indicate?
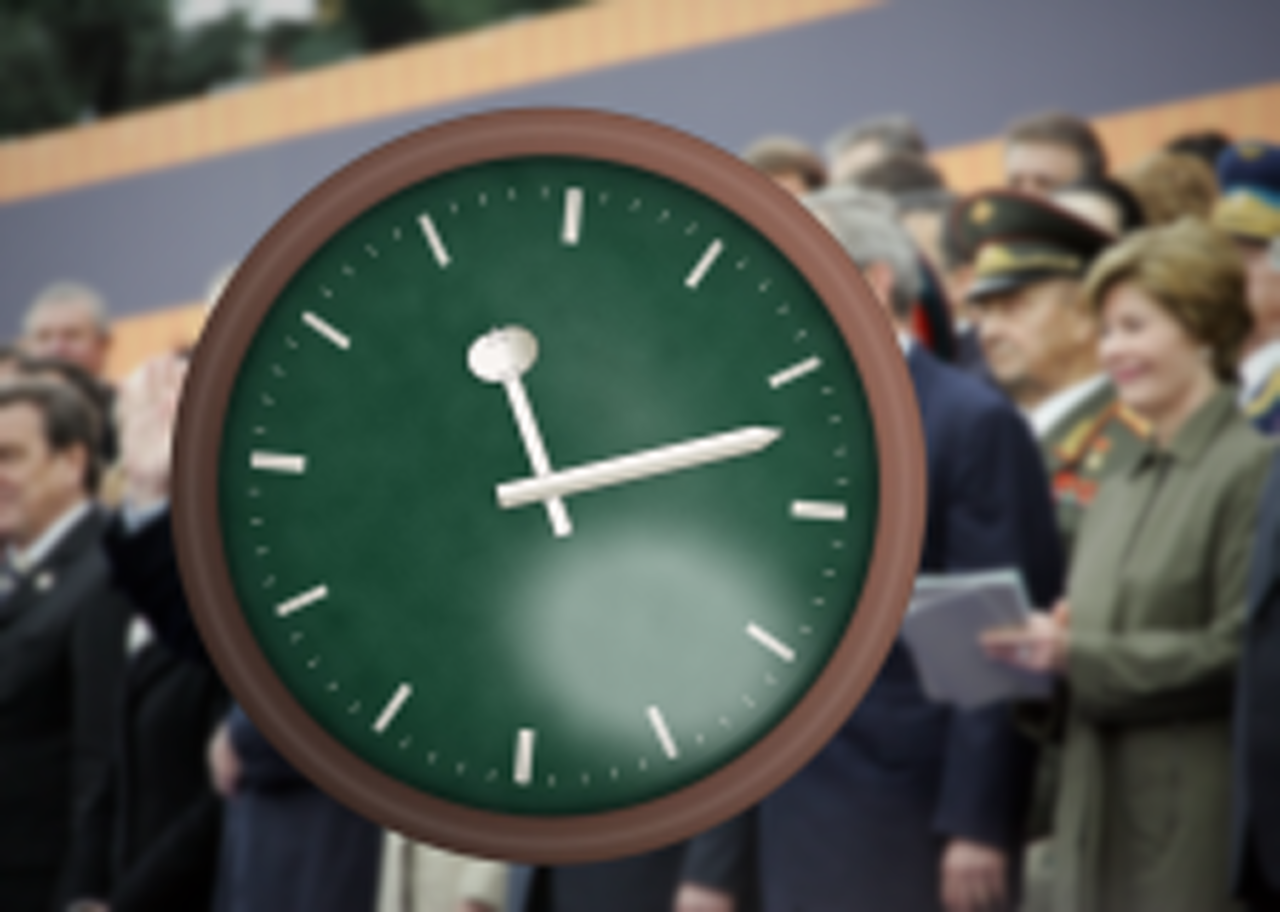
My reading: 11:12
